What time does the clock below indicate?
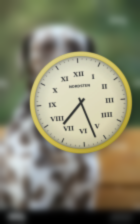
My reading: 7:27
